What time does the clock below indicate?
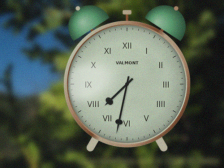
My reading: 7:32
